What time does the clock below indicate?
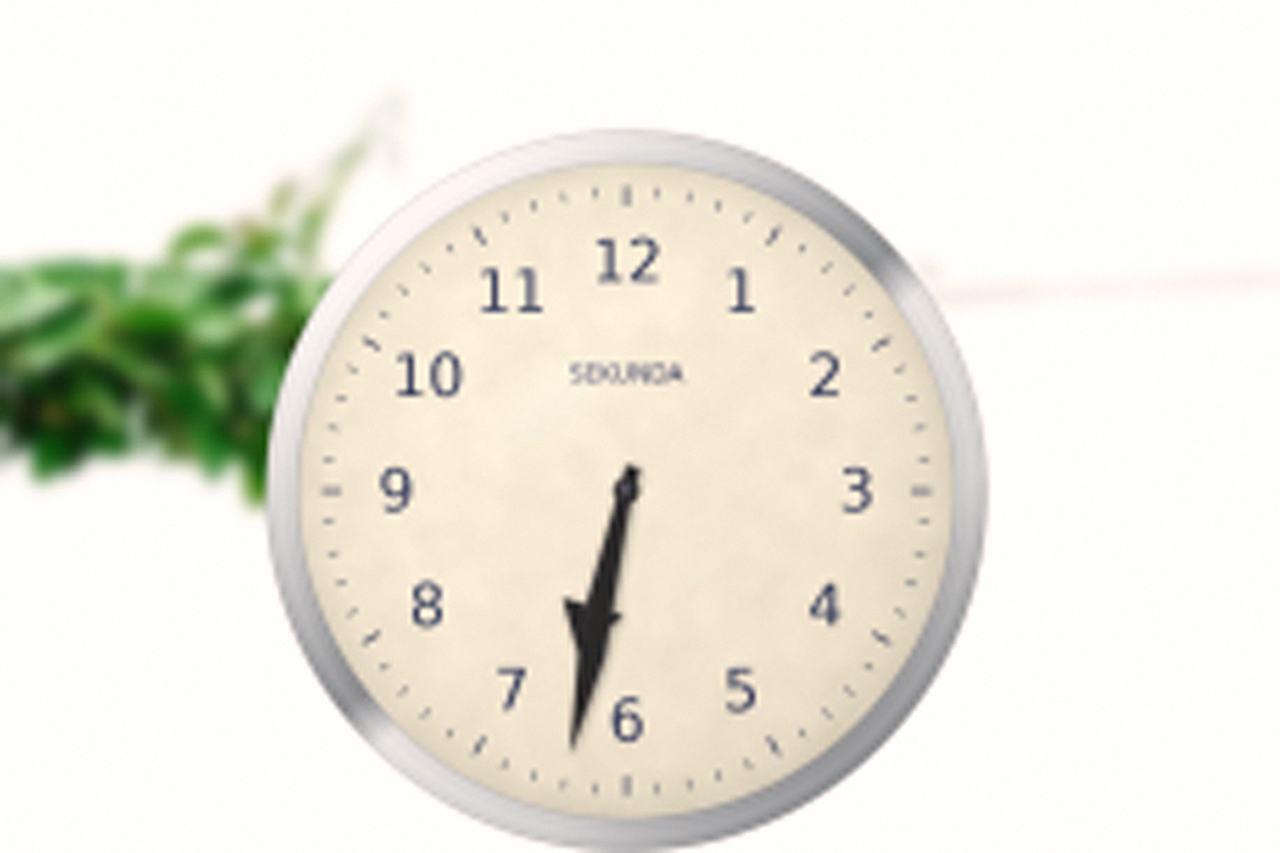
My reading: 6:32
